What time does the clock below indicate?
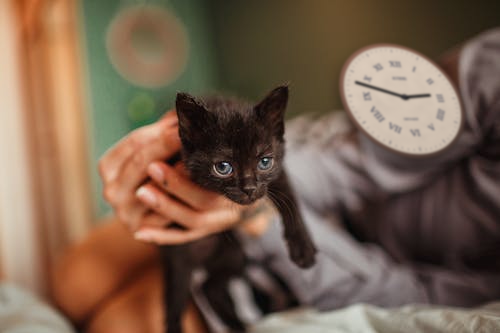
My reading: 2:48
